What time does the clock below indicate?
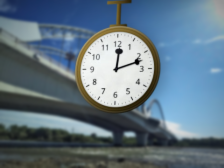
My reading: 12:12
